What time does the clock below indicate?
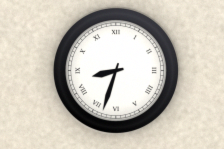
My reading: 8:33
